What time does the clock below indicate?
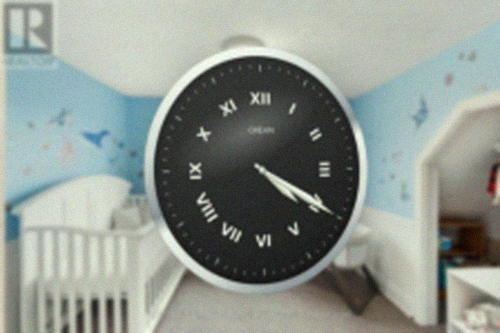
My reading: 4:20
